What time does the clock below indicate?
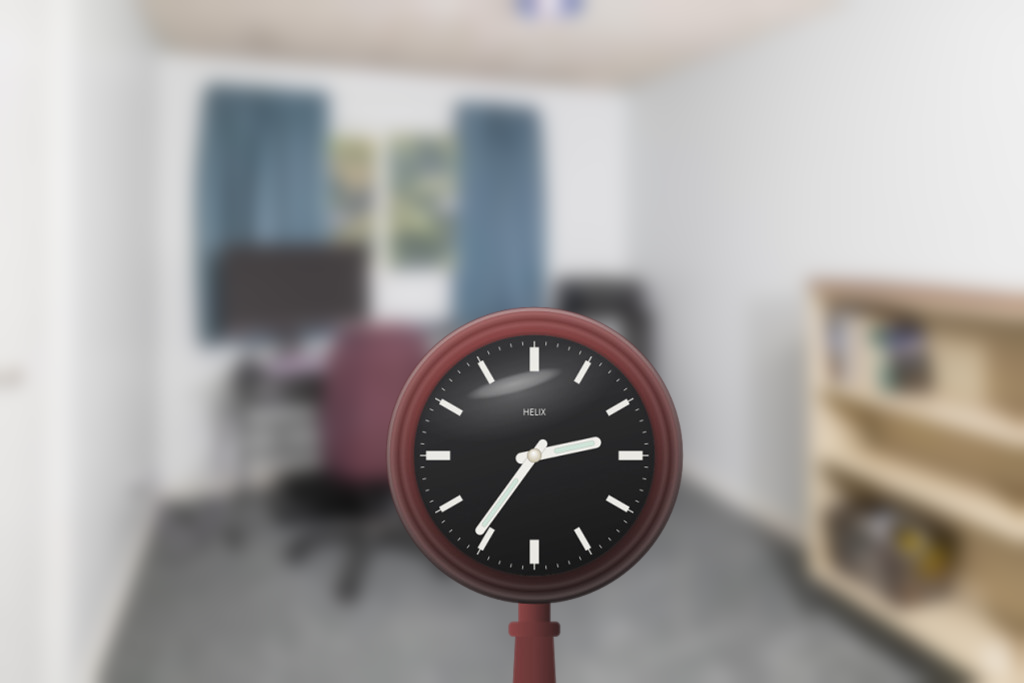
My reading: 2:36
